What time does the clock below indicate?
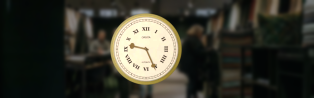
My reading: 9:26
